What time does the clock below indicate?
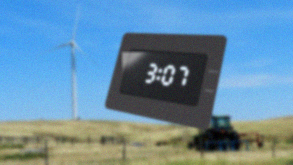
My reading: 3:07
